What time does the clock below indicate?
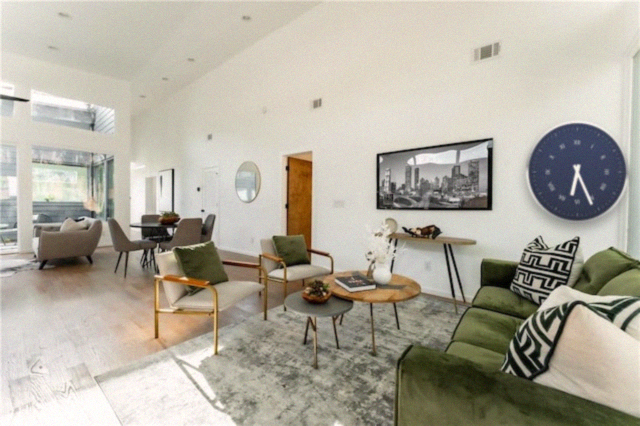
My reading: 6:26
